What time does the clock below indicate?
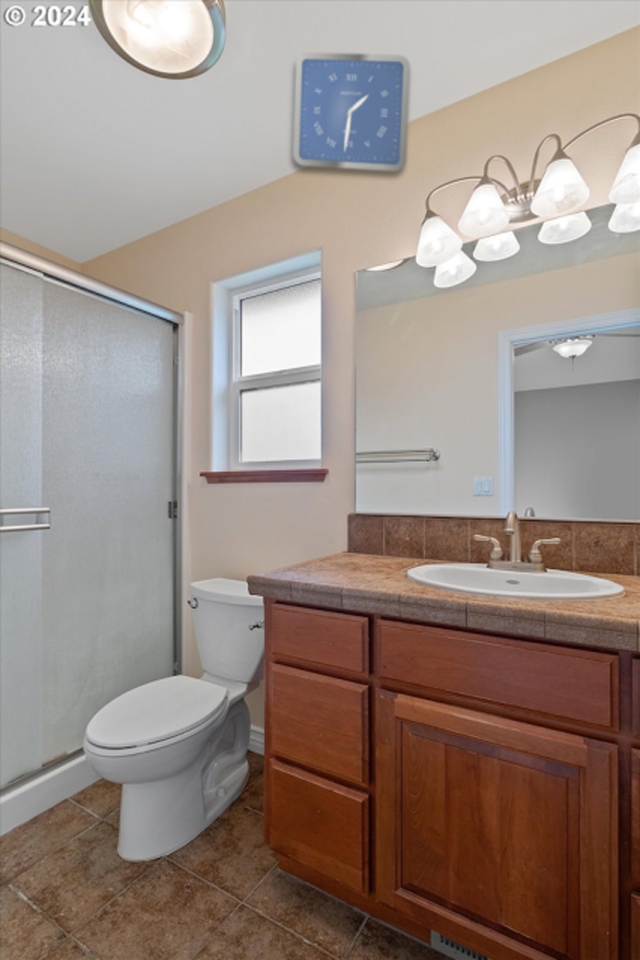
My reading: 1:31
